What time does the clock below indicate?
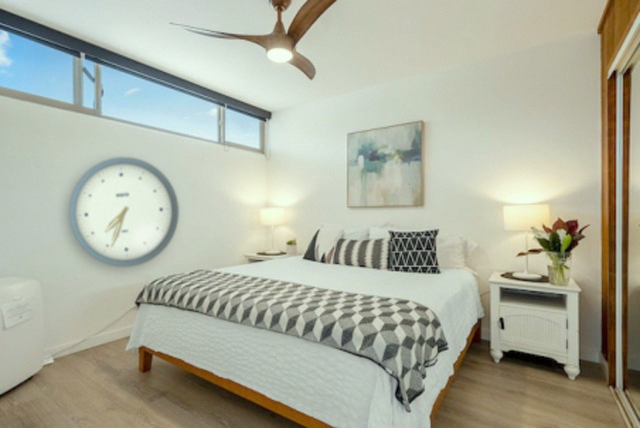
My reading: 7:34
